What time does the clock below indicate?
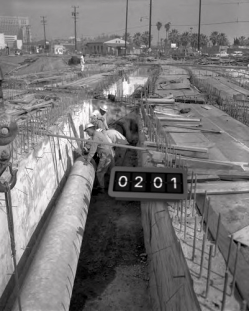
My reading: 2:01
